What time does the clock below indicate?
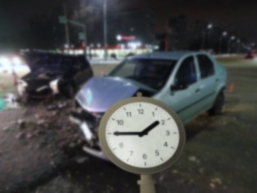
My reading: 1:45
